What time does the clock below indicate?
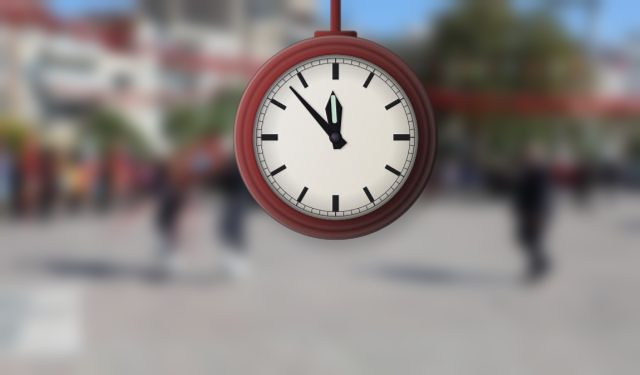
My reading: 11:53
